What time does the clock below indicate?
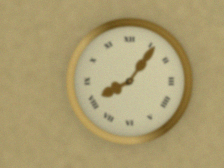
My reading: 8:06
